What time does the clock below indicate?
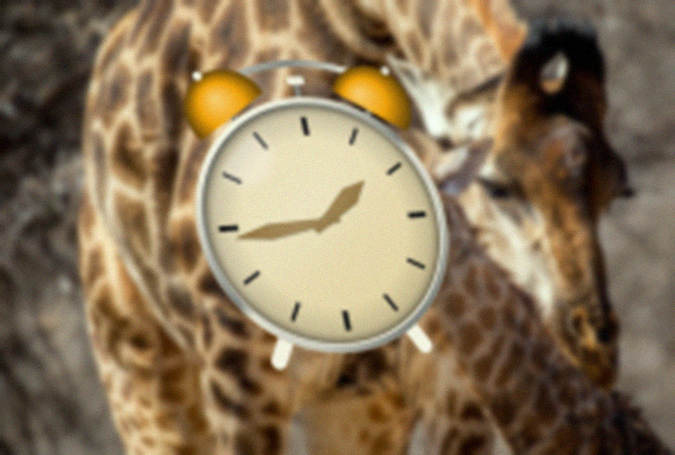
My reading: 1:44
